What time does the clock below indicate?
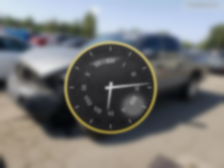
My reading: 6:14
